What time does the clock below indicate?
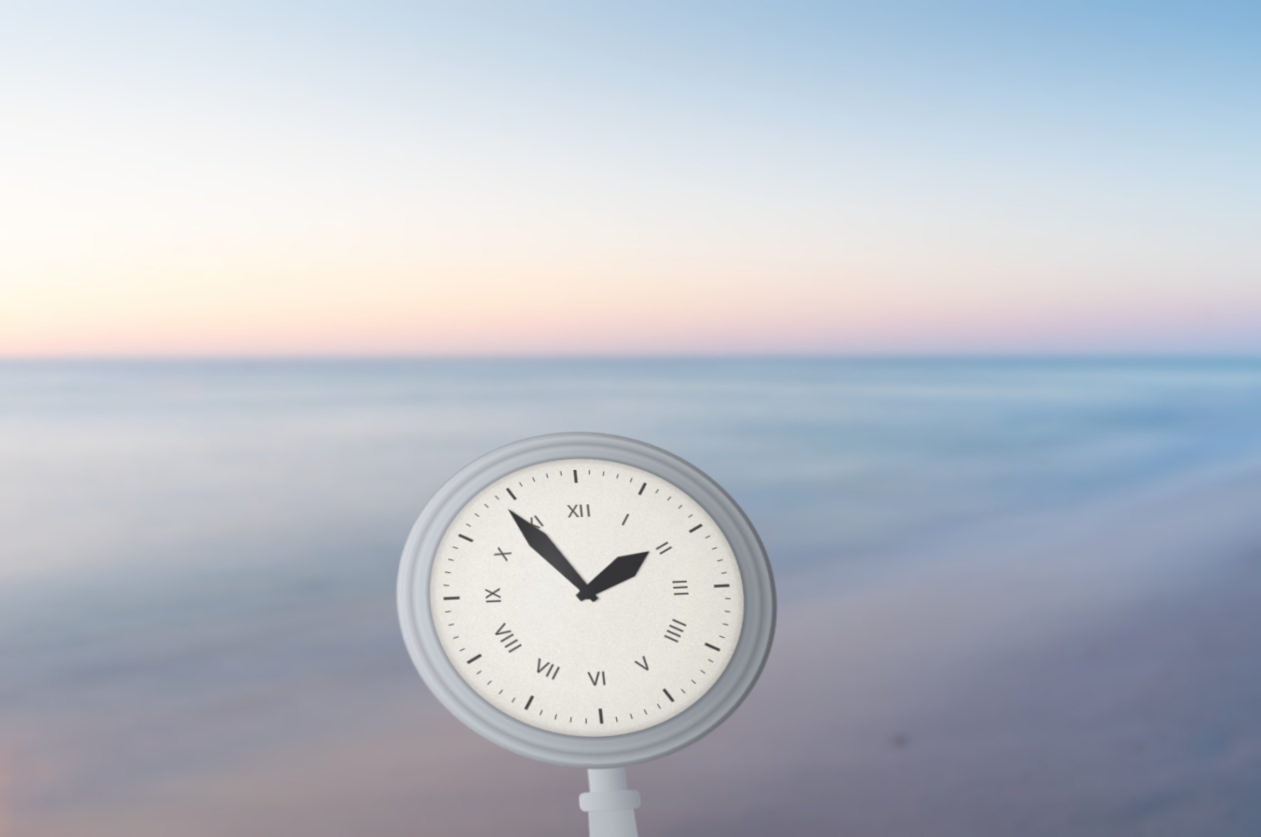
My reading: 1:54
